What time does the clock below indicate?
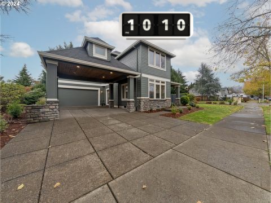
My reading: 10:10
